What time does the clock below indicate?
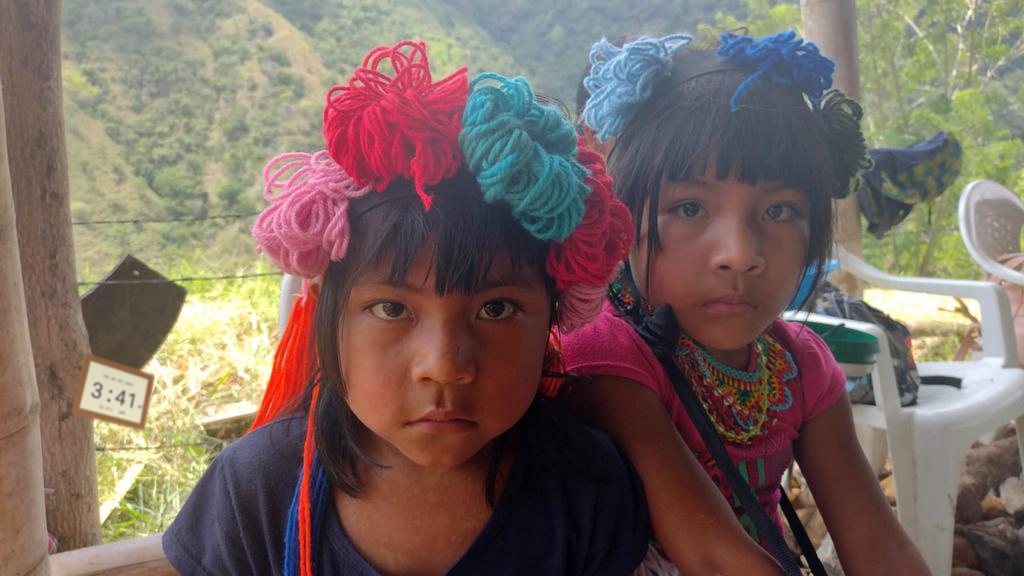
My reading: 3:41
